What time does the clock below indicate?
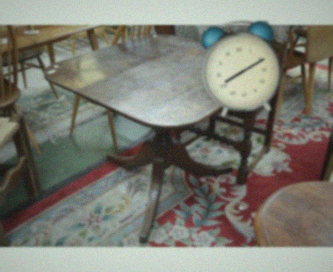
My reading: 8:11
